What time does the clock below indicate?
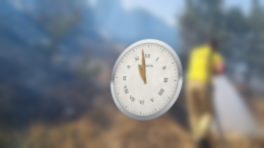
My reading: 10:58
